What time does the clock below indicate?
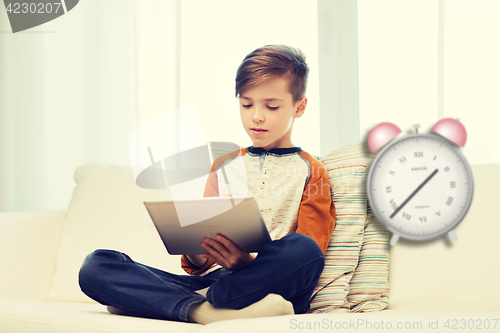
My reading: 1:38
